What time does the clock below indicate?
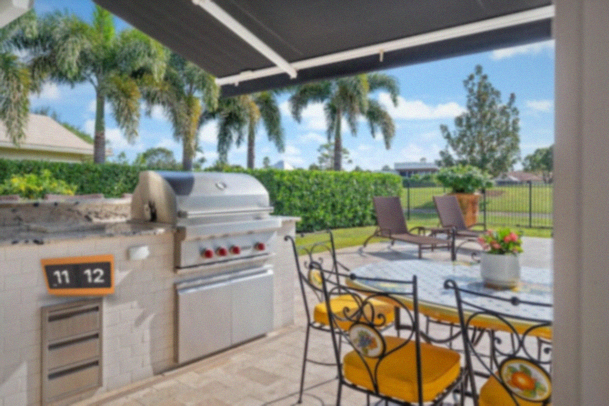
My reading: 11:12
